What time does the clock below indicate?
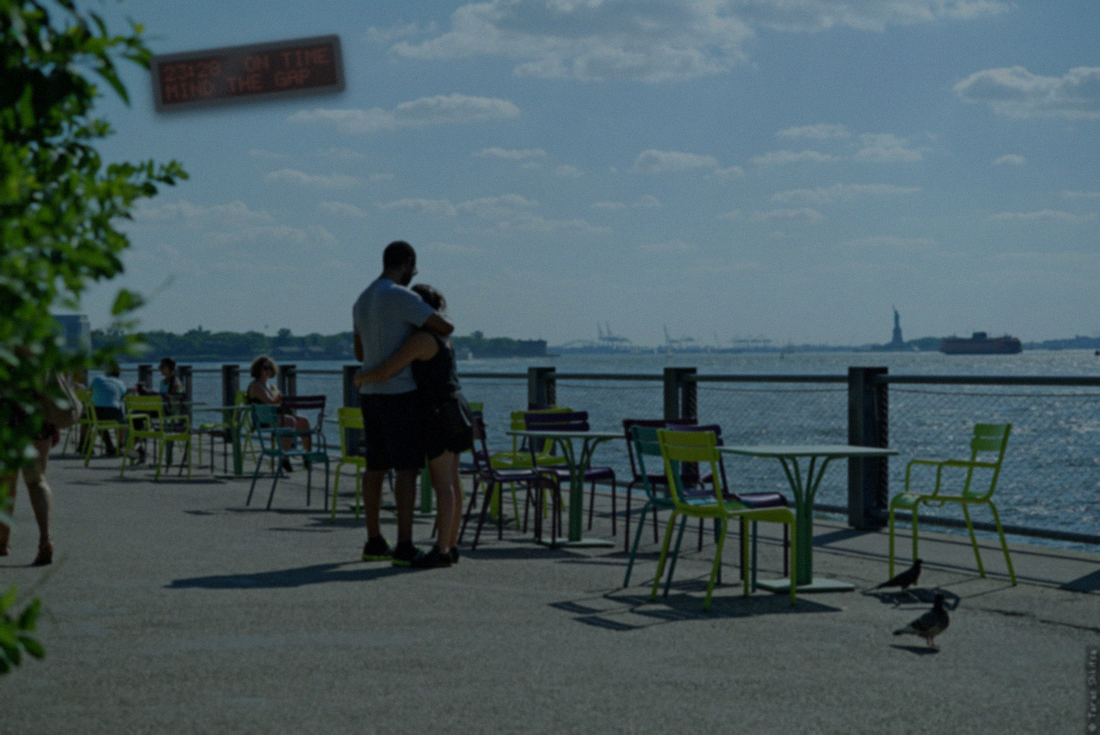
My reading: 23:28
